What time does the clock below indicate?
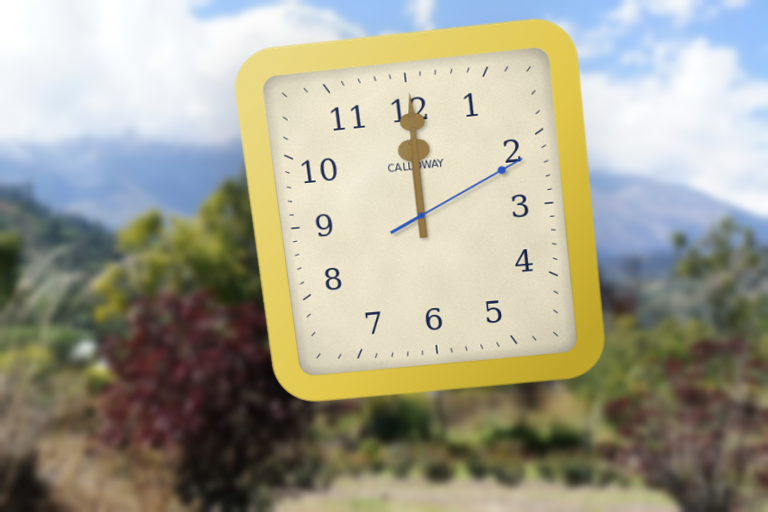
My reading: 12:00:11
